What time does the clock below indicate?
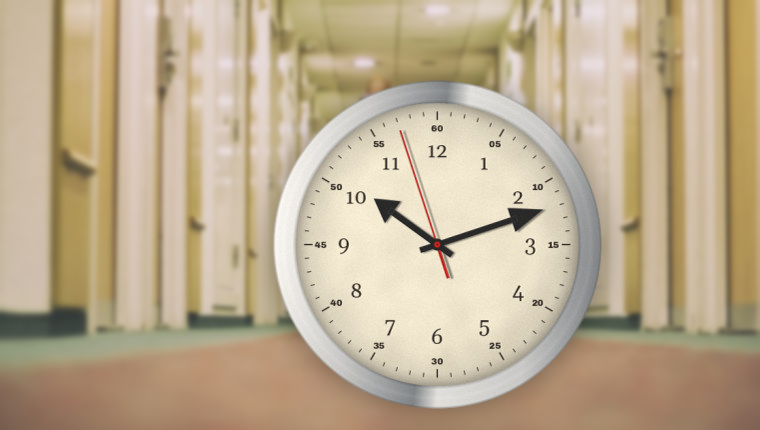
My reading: 10:11:57
